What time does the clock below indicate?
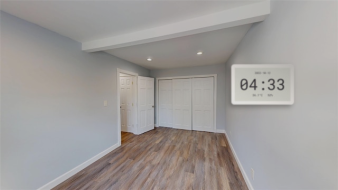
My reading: 4:33
